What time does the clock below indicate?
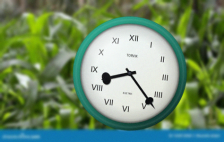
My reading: 8:23
